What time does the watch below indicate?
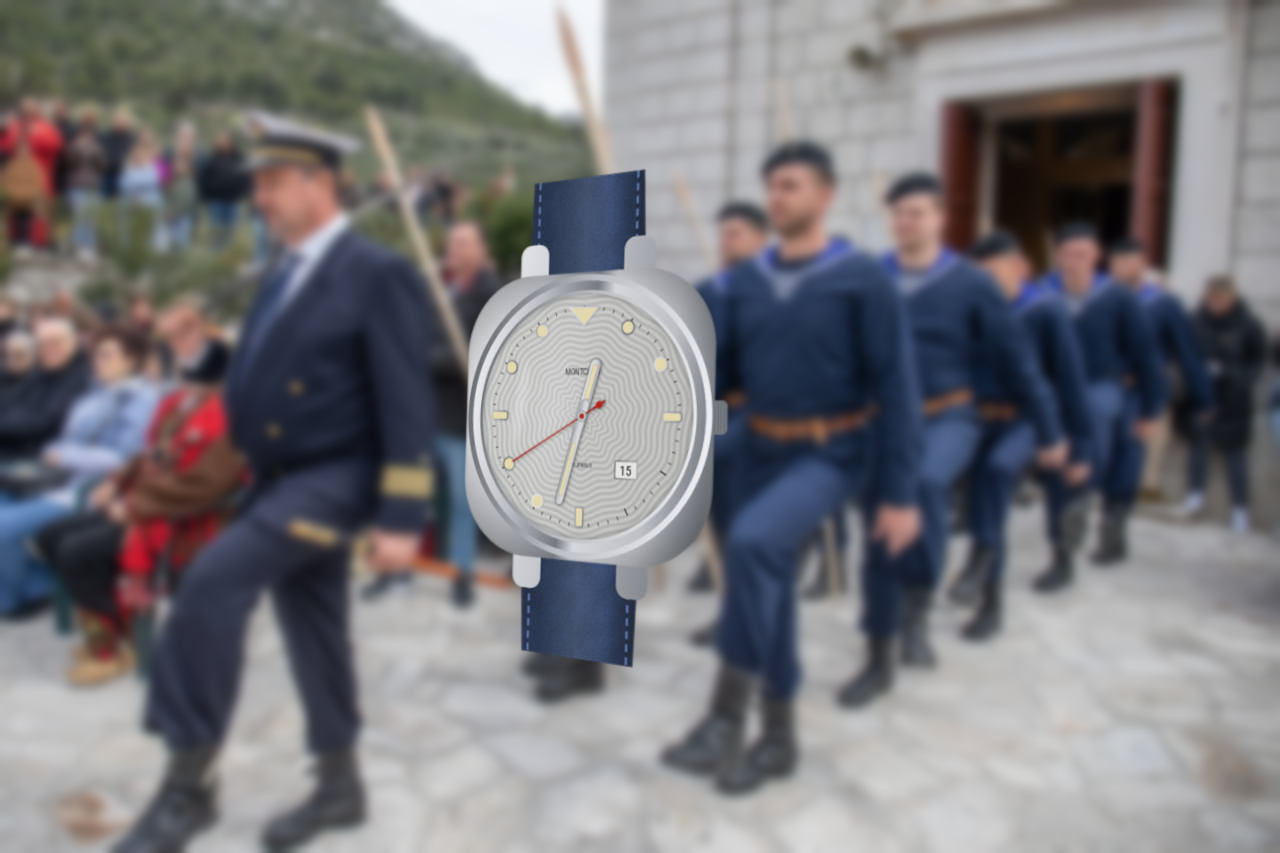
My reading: 12:32:40
